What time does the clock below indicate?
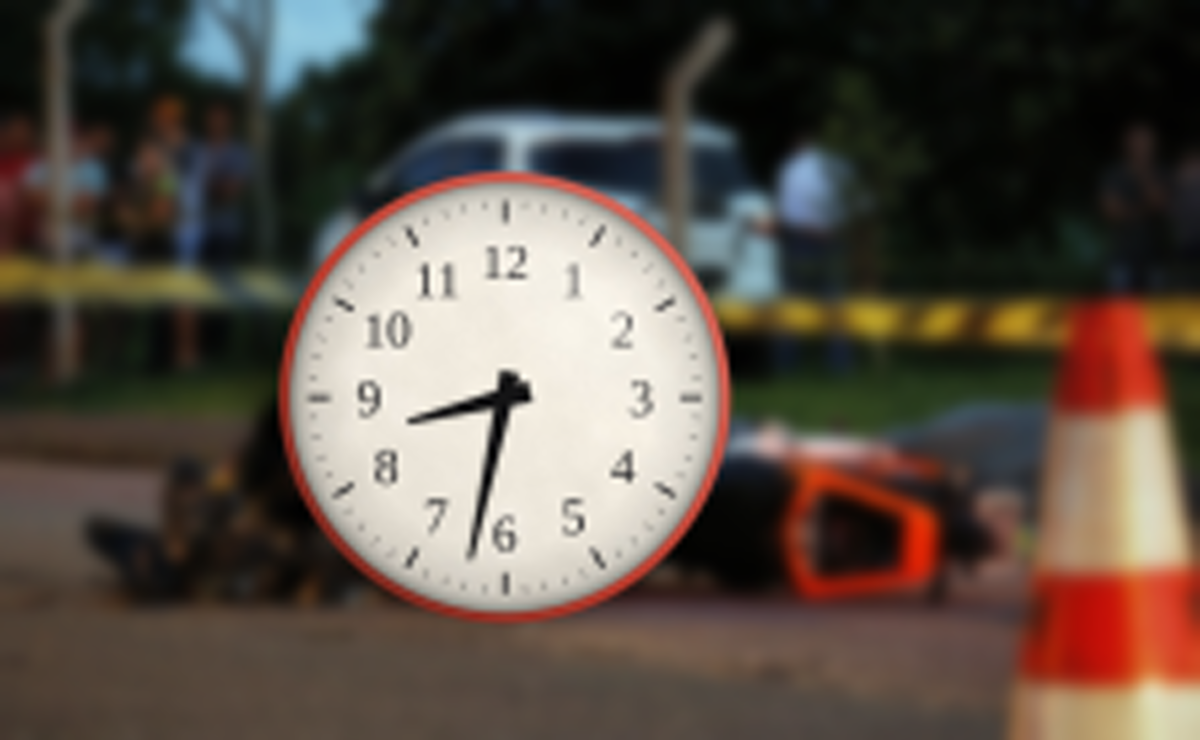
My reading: 8:32
